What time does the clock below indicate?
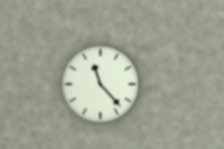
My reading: 11:23
